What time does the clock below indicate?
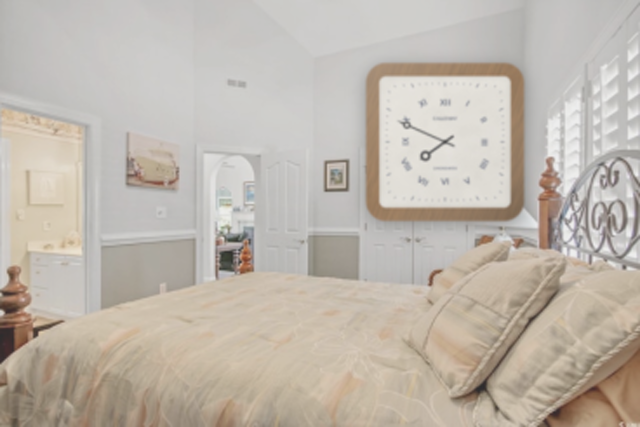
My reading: 7:49
